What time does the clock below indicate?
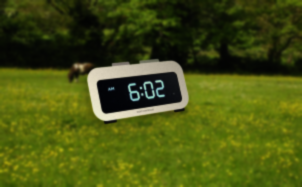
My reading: 6:02
